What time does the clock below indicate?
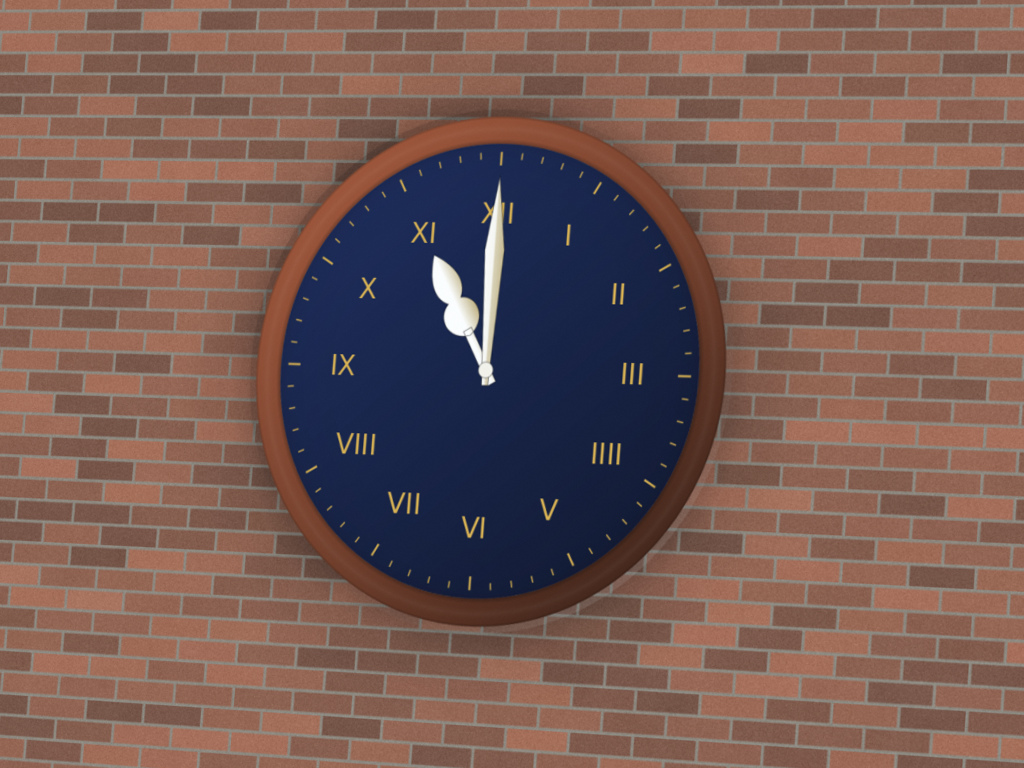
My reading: 11:00
